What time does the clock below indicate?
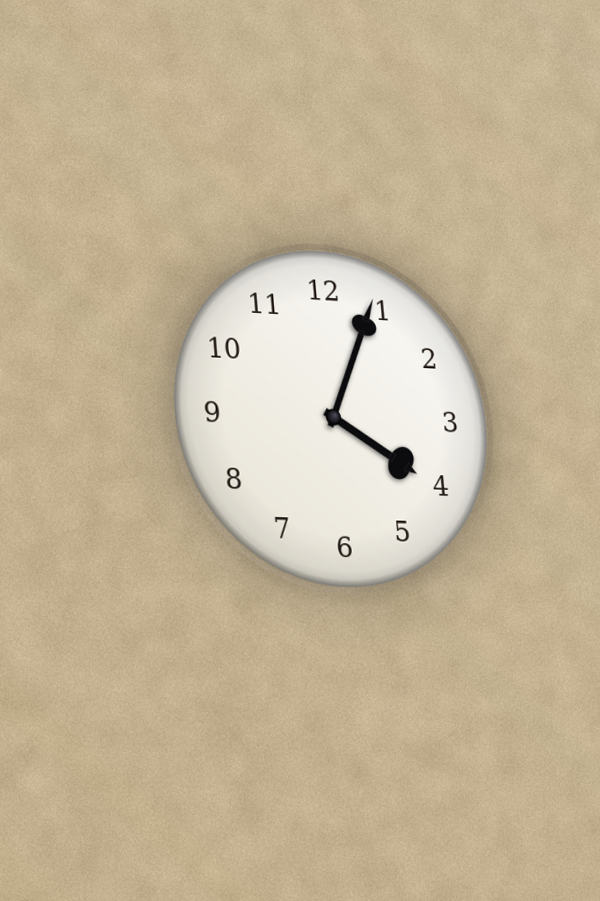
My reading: 4:04
